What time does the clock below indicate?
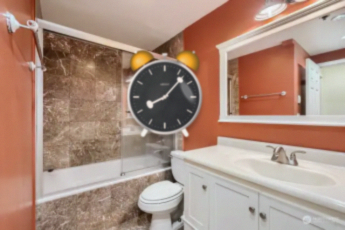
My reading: 8:07
